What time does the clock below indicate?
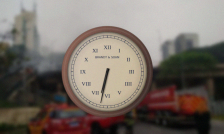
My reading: 6:32
